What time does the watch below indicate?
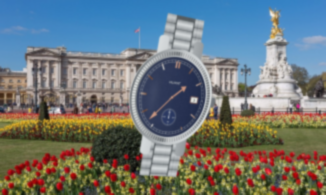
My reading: 1:37
